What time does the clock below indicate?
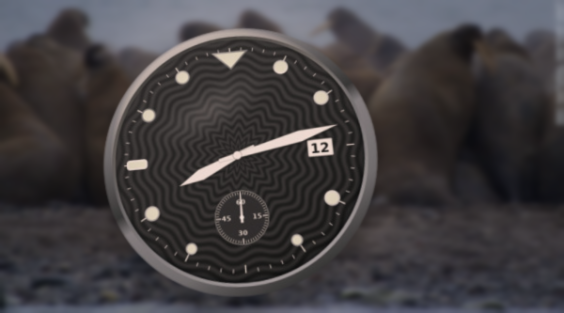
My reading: 8:13
